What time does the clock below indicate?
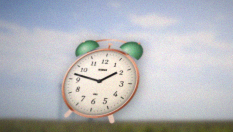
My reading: 1:47
